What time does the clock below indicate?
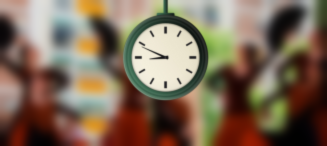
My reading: 8:49
